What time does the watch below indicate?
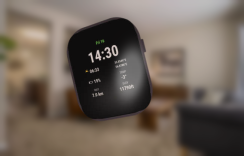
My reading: 14:30
